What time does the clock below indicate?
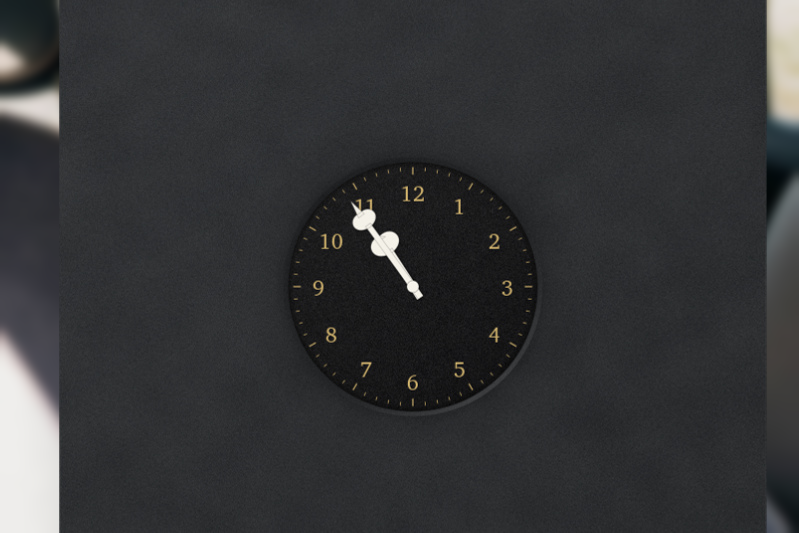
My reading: 10:54
